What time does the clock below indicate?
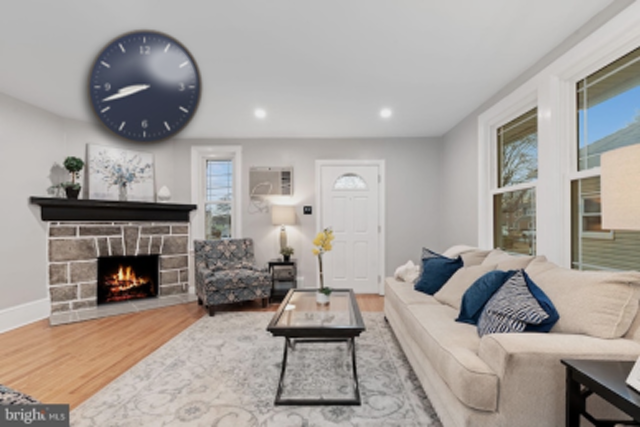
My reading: 8:42
